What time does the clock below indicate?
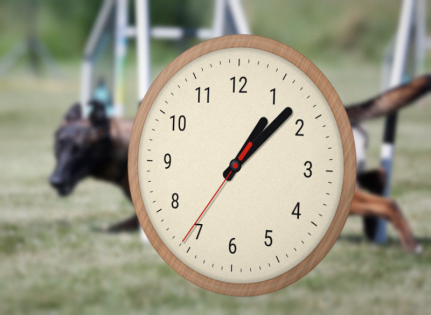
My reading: 1:07:36
